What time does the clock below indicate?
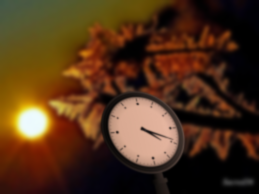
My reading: 4:19
